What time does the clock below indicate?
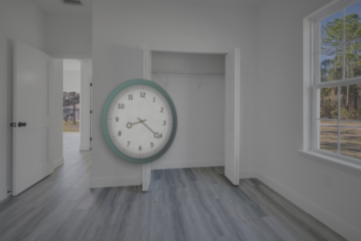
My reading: 8:21
